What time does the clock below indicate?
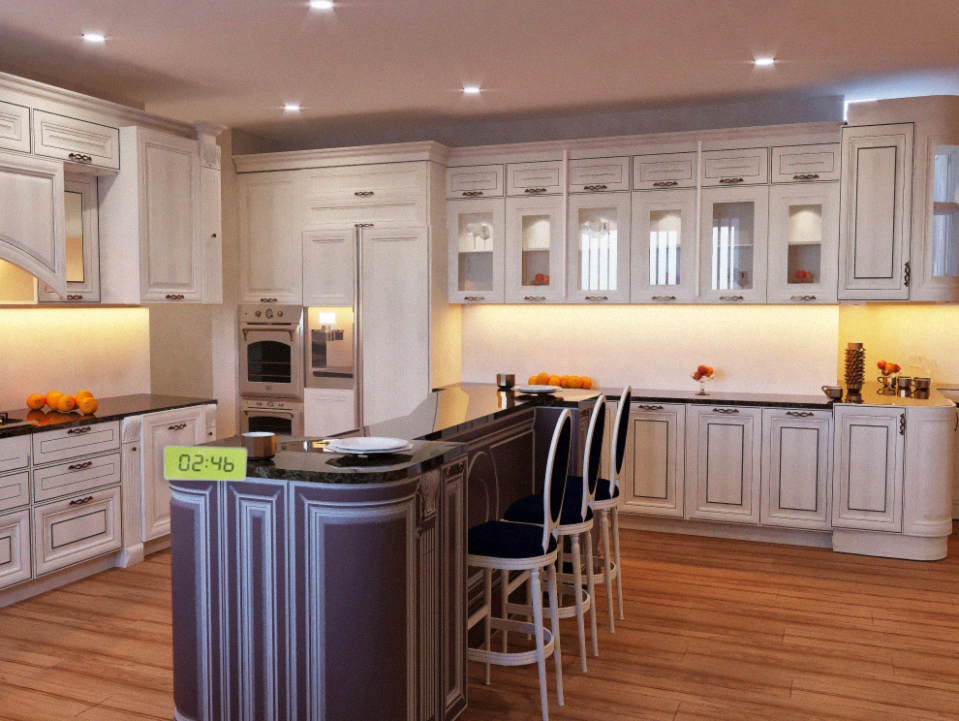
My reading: 2:46
